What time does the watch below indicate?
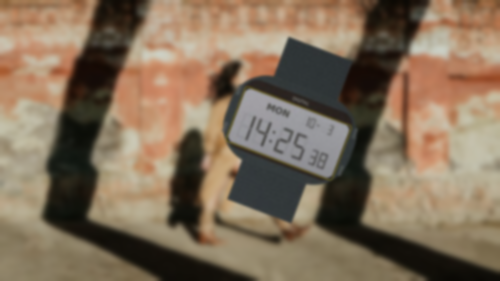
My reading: 14:25:38
